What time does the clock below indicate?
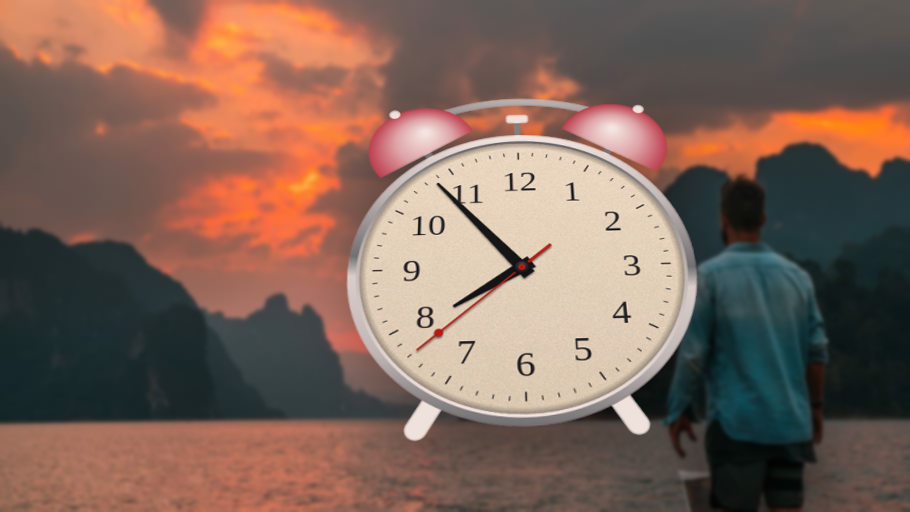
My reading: 7:53:38
